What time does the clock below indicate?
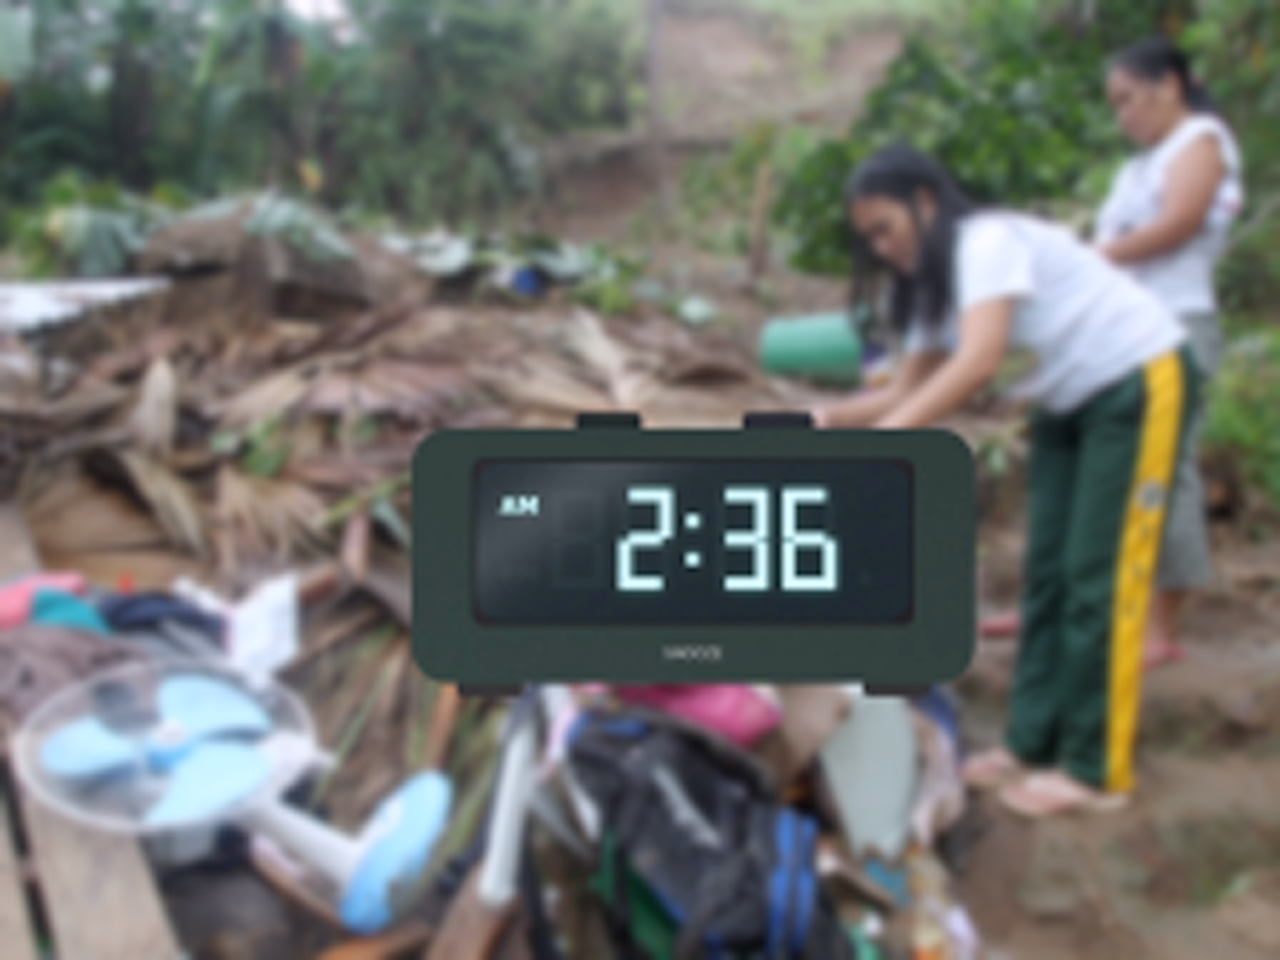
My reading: 2:36
